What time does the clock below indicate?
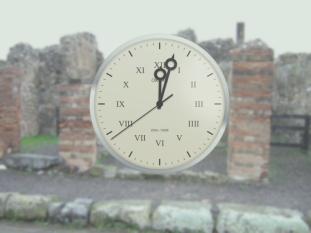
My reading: 12:02:39
